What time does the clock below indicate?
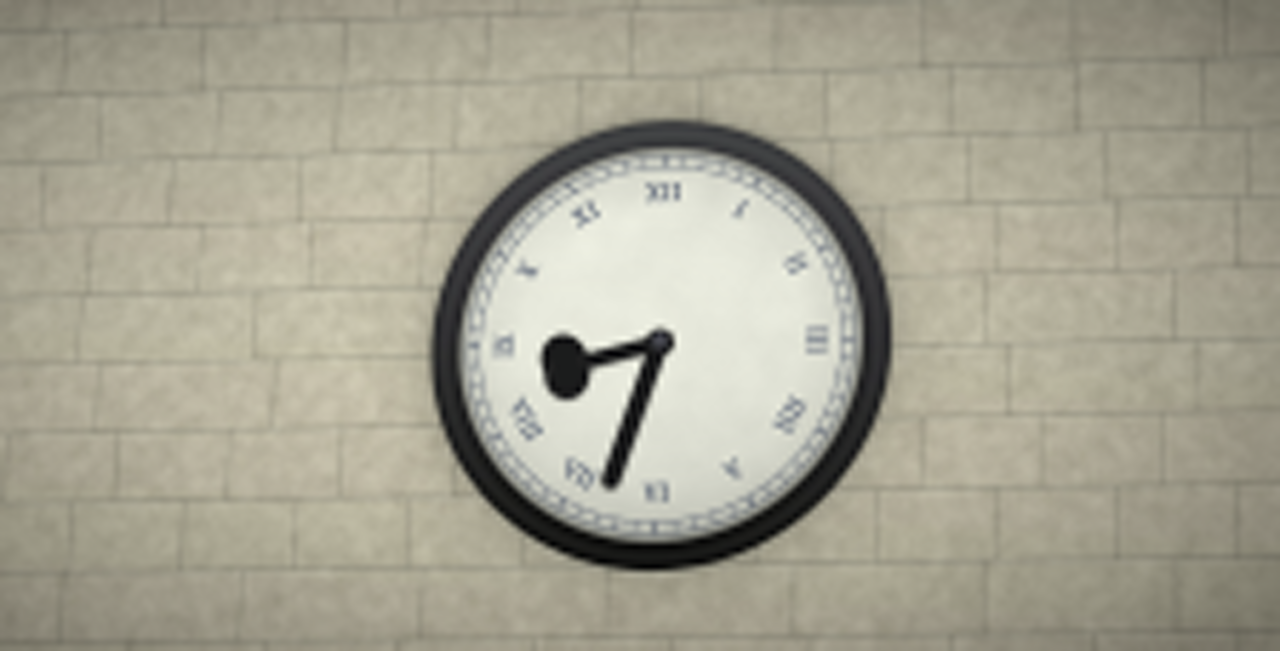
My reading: 8:33
